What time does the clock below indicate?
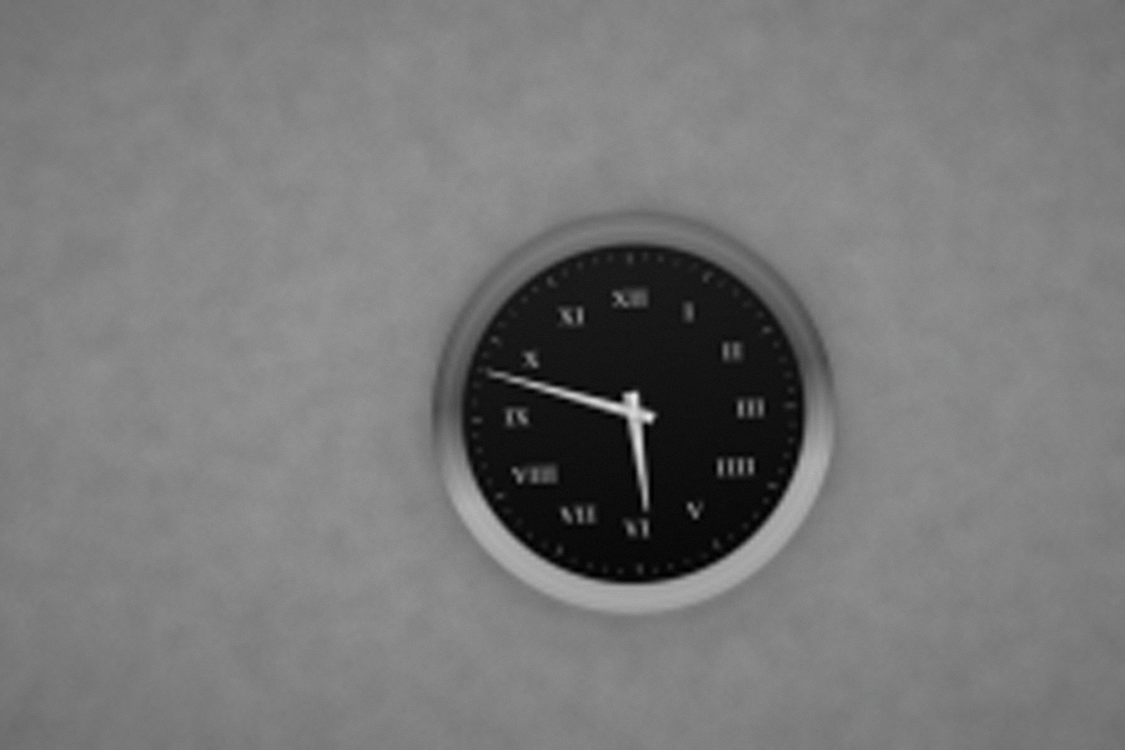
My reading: 5:48
